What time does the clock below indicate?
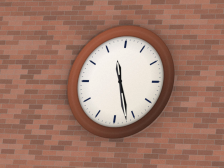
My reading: 11:27
